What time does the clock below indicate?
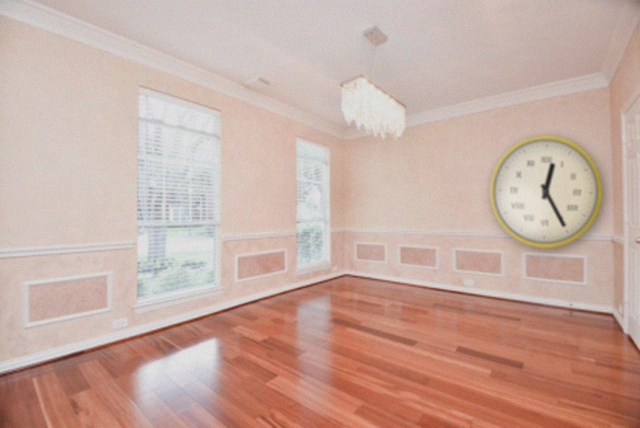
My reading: 12:25
